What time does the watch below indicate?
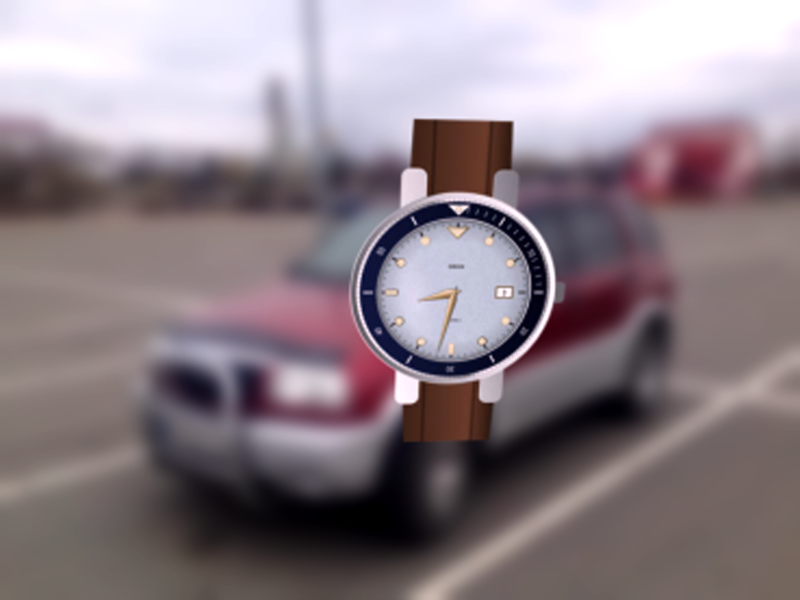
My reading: 8:32
